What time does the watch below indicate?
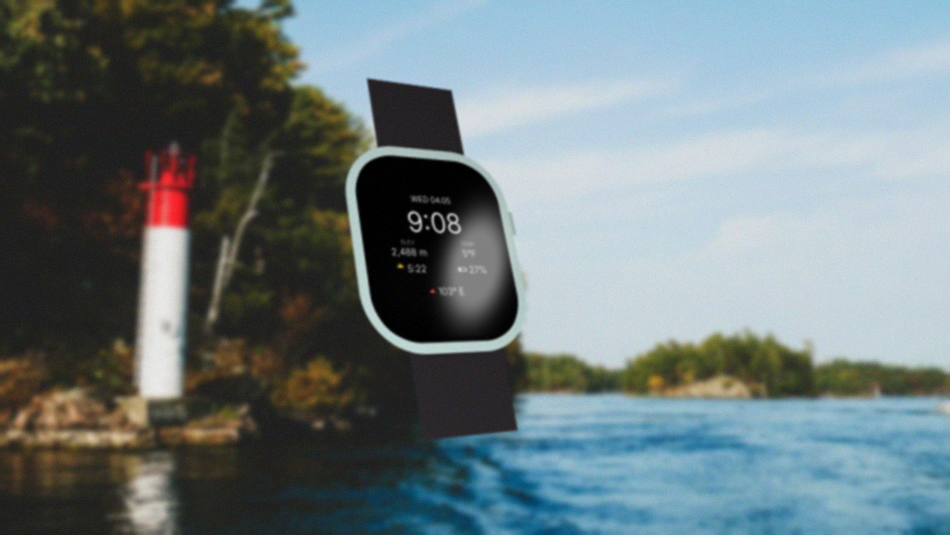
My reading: 9:08
